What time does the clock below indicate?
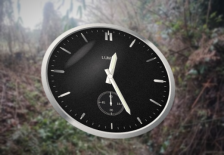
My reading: 12:26
